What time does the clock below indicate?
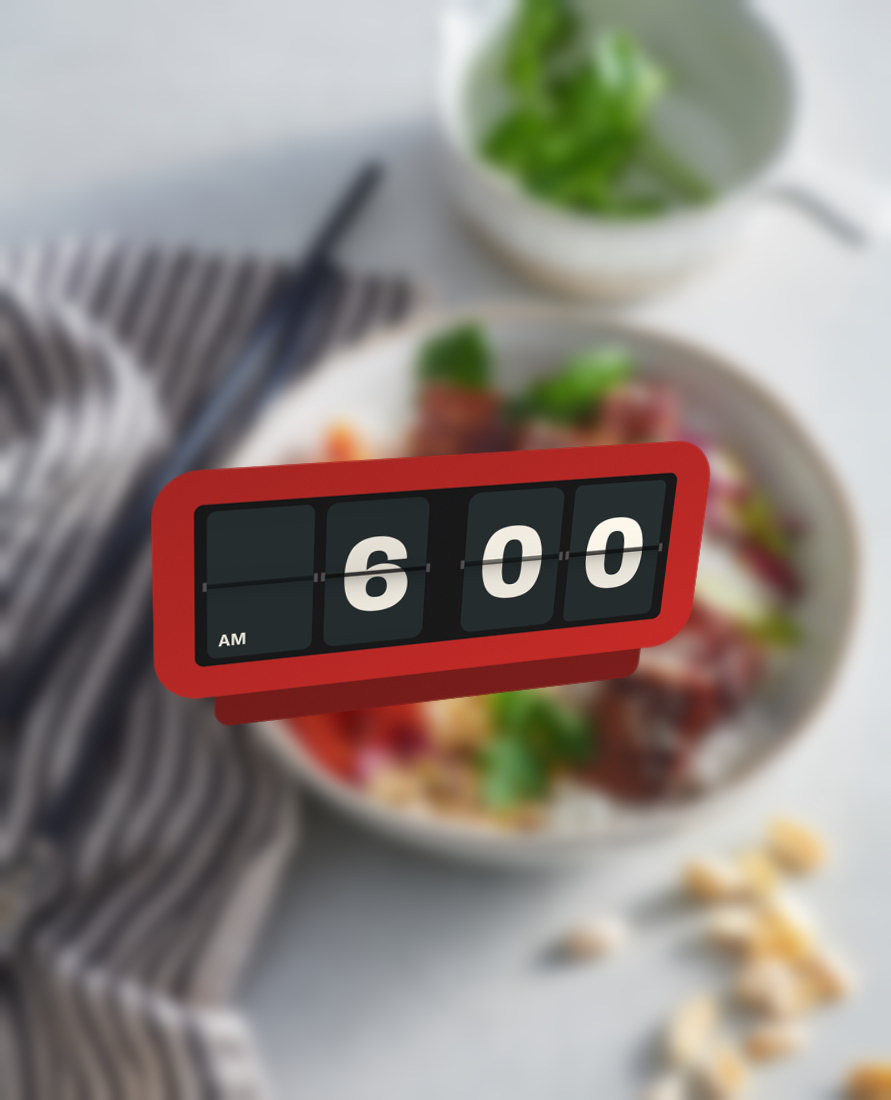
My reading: 6:00
